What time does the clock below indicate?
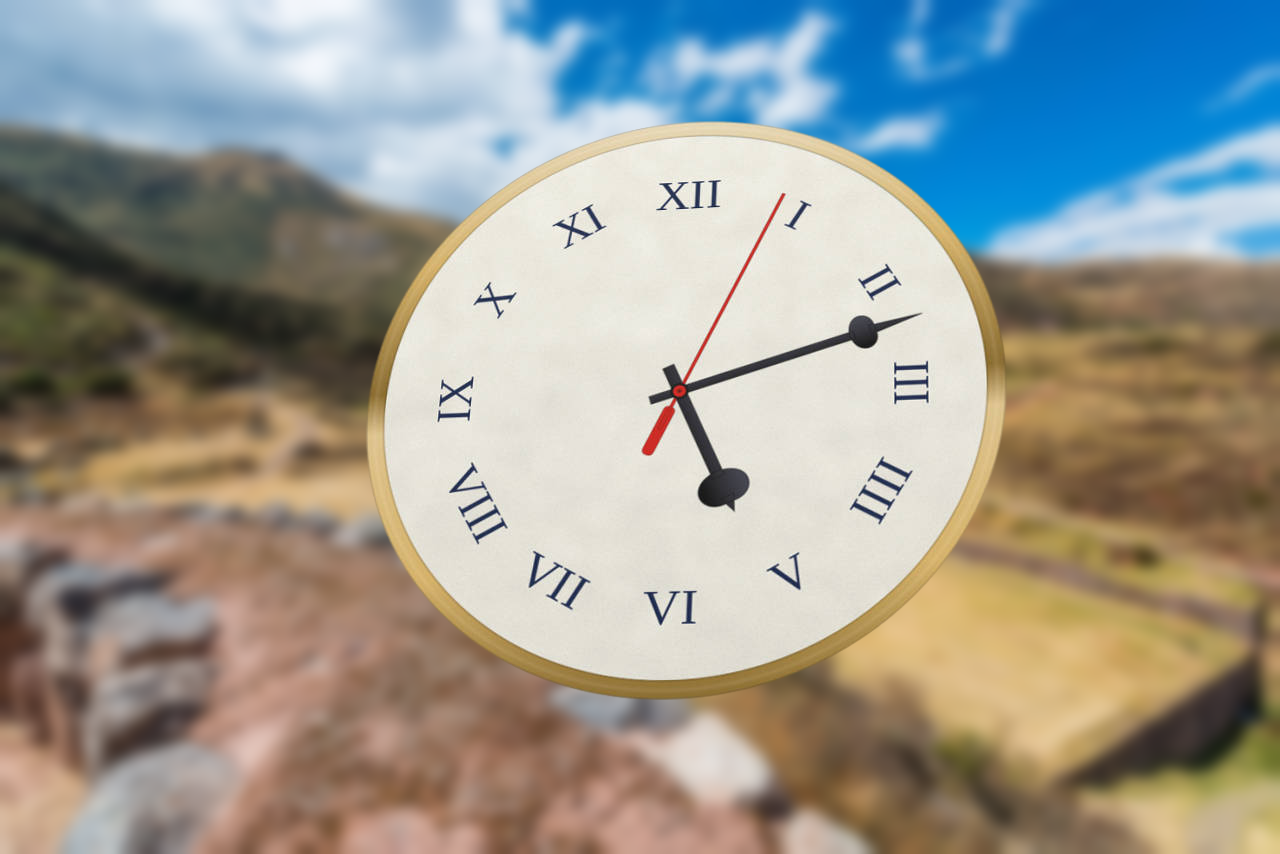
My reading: 5:12:04
